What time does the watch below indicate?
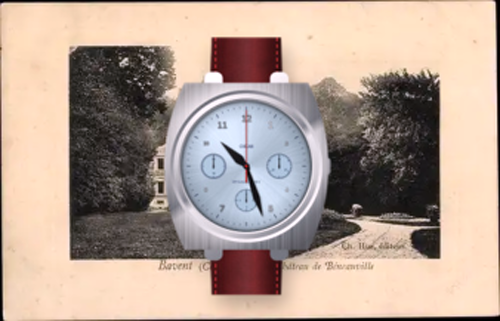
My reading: 10:27
